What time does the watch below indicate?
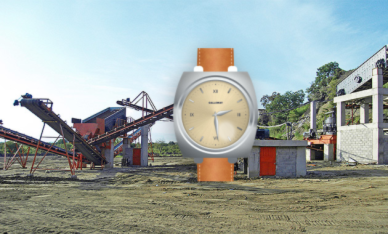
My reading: 2:29
